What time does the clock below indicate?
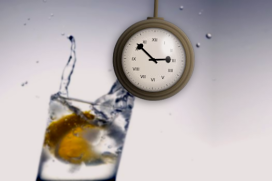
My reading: 2:52
